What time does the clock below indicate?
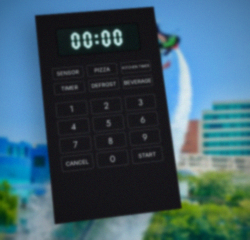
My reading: 0:00
